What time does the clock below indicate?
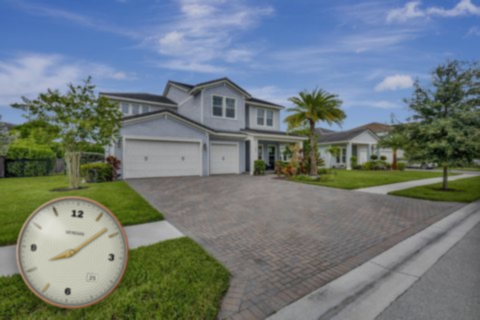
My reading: 8:08
